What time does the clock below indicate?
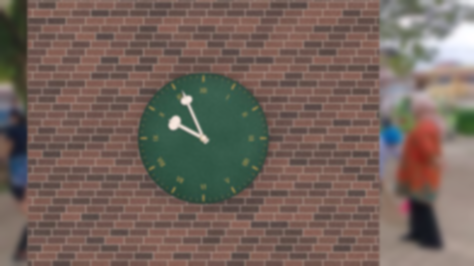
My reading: 9:56
